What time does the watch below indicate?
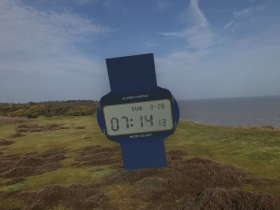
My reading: 7:14:13
